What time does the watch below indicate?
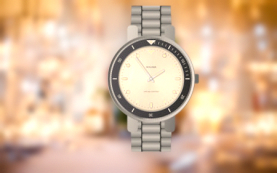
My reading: 1:54
